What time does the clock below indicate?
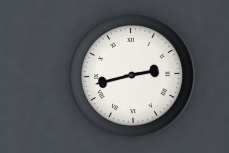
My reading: 2:43
